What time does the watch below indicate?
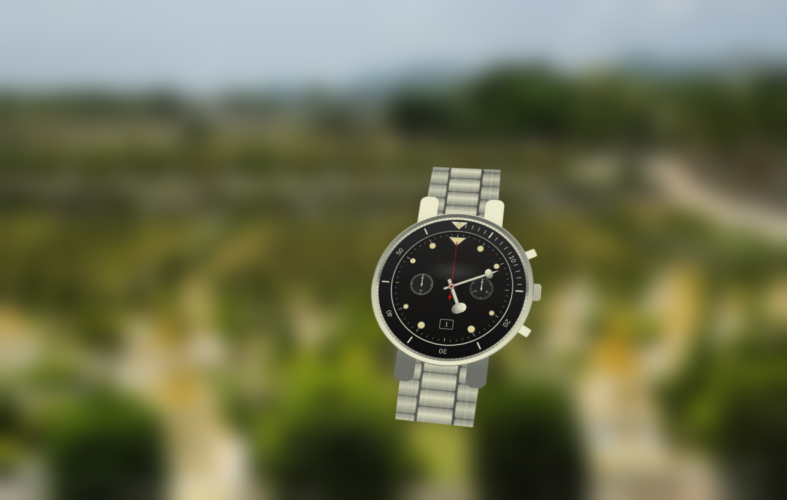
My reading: 5:11
